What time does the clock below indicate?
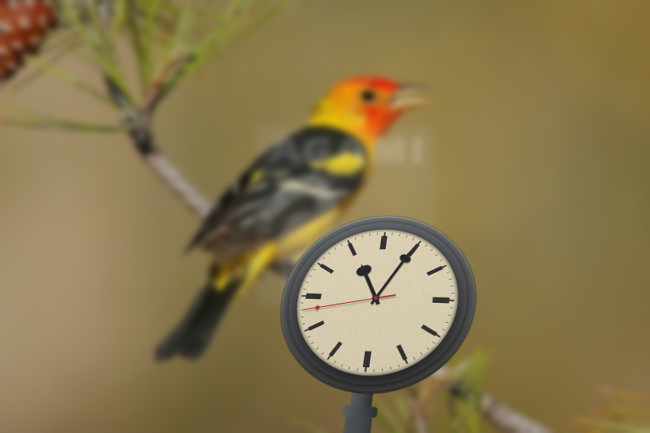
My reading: 11:04:43
